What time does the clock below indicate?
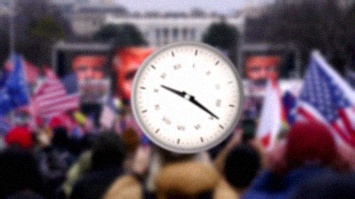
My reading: 10:24
